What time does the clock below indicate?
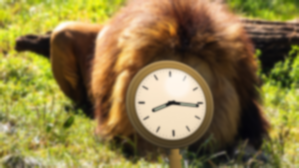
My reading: 8:16
